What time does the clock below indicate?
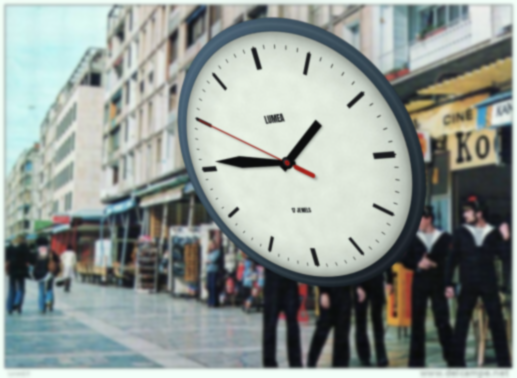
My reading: 1:45:50
